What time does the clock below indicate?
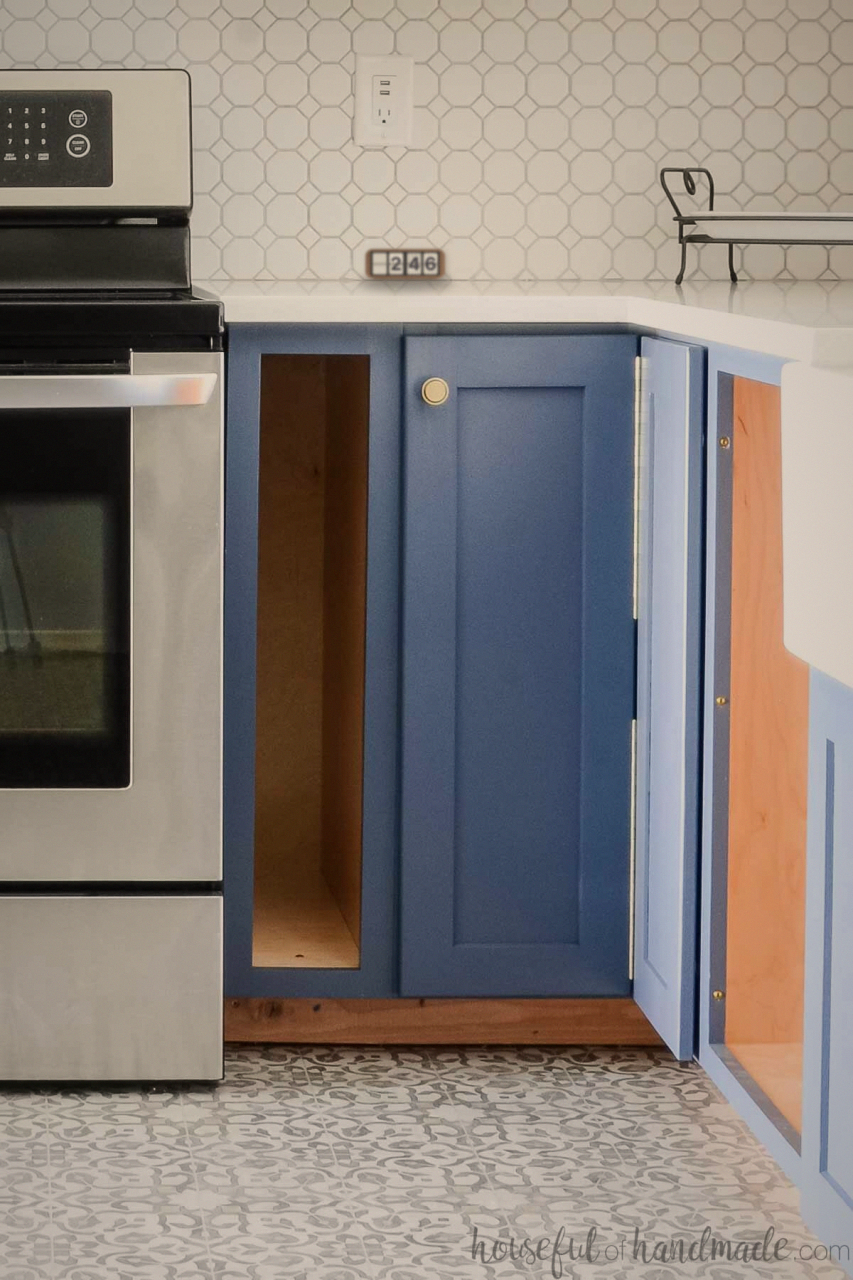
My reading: 2:46
